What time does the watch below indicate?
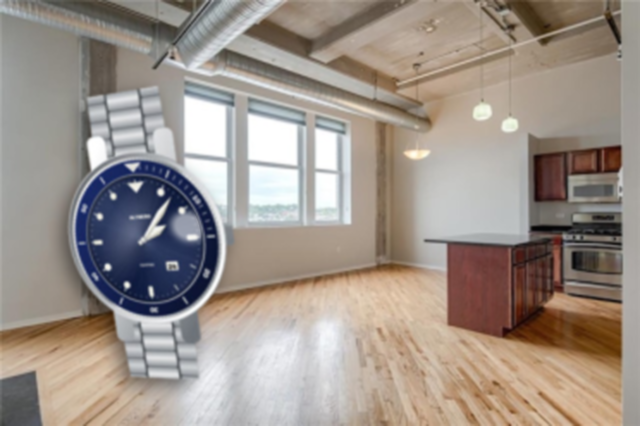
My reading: 2:07
